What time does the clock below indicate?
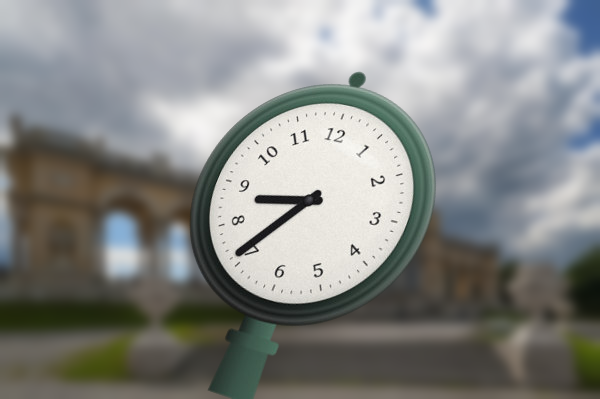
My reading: 8:36
